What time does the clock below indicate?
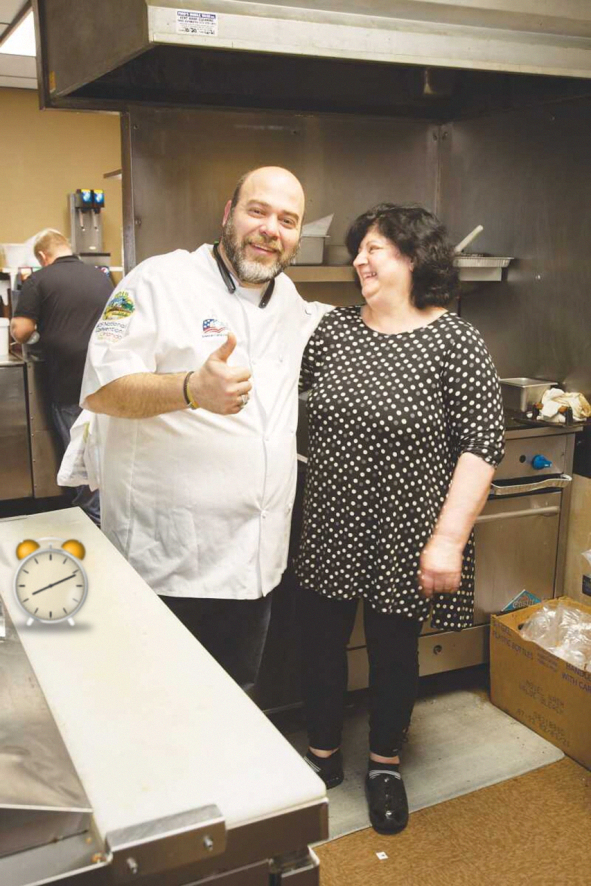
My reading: 8:11
